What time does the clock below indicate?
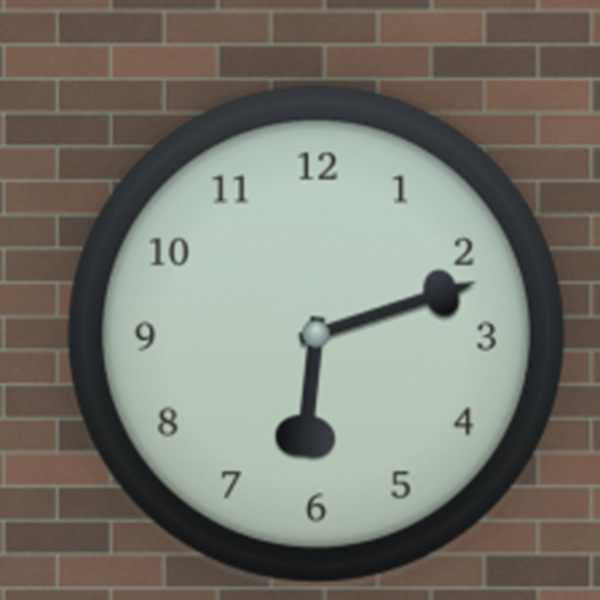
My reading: 6:12
